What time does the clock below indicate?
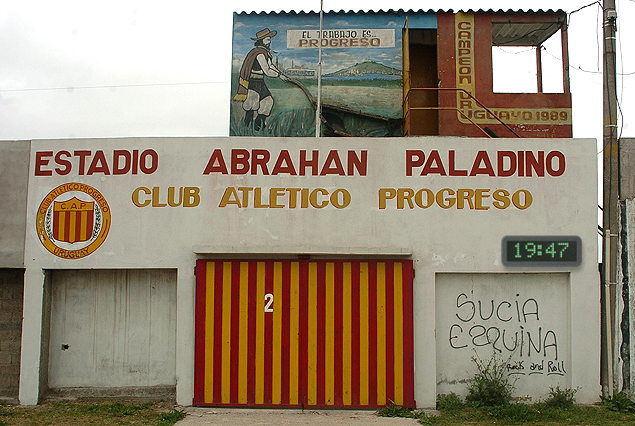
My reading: 19:47
